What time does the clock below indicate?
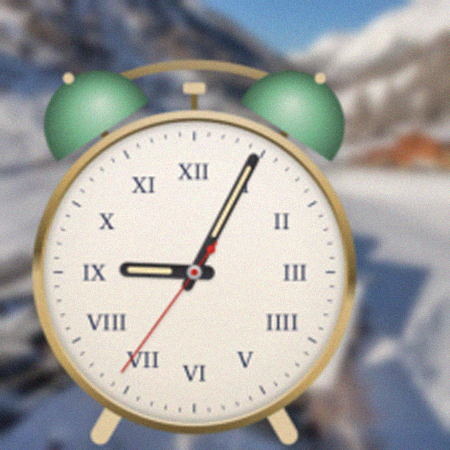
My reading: 9:04:36
